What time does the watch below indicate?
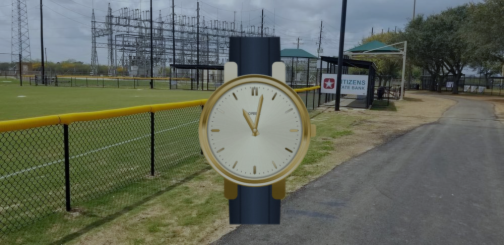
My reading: 11:02
